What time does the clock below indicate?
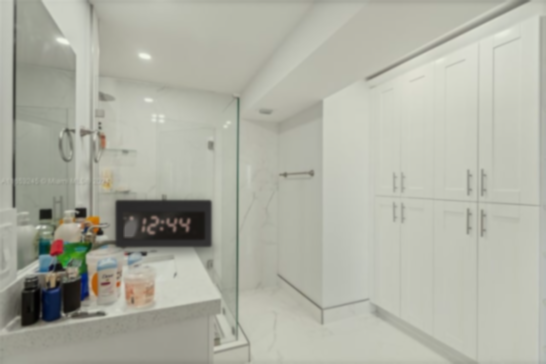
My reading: 12:44
